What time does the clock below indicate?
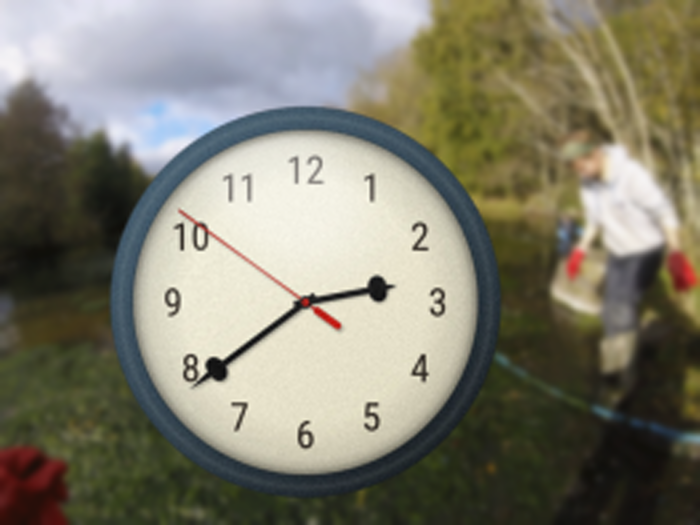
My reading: 2:38:51
